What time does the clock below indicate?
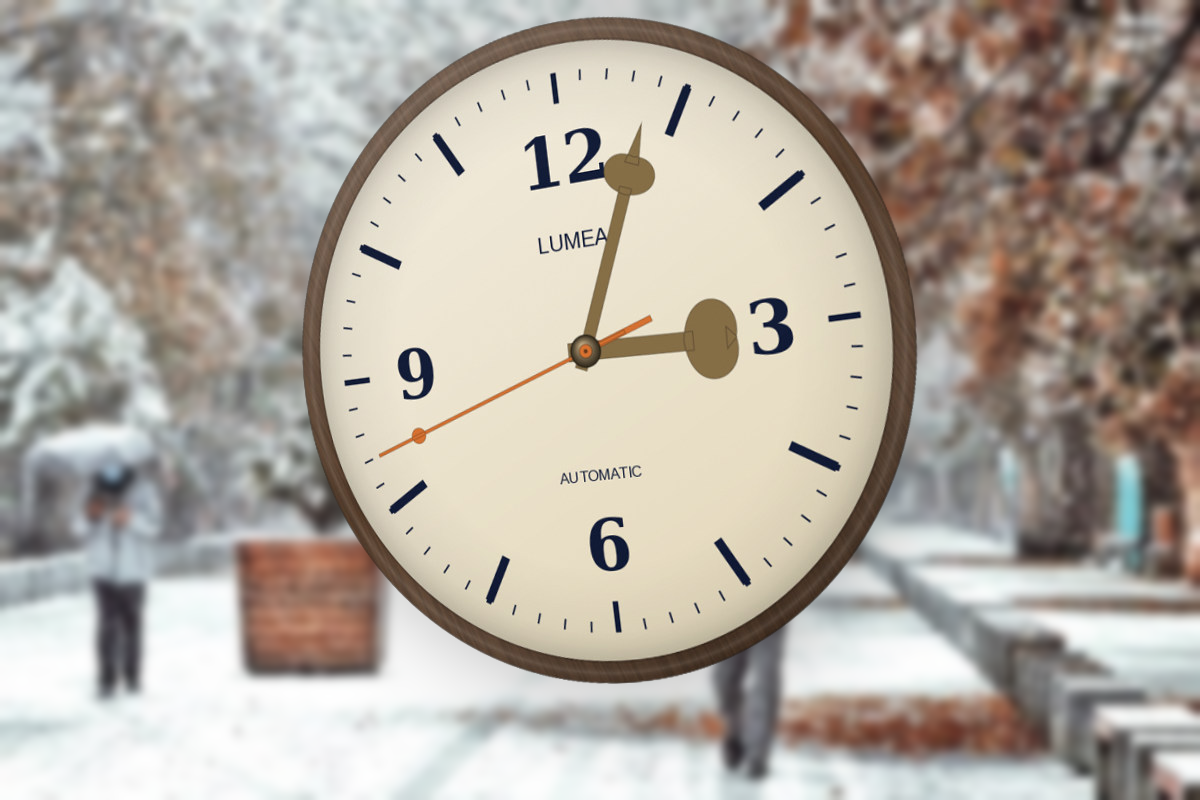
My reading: 3:03:42
